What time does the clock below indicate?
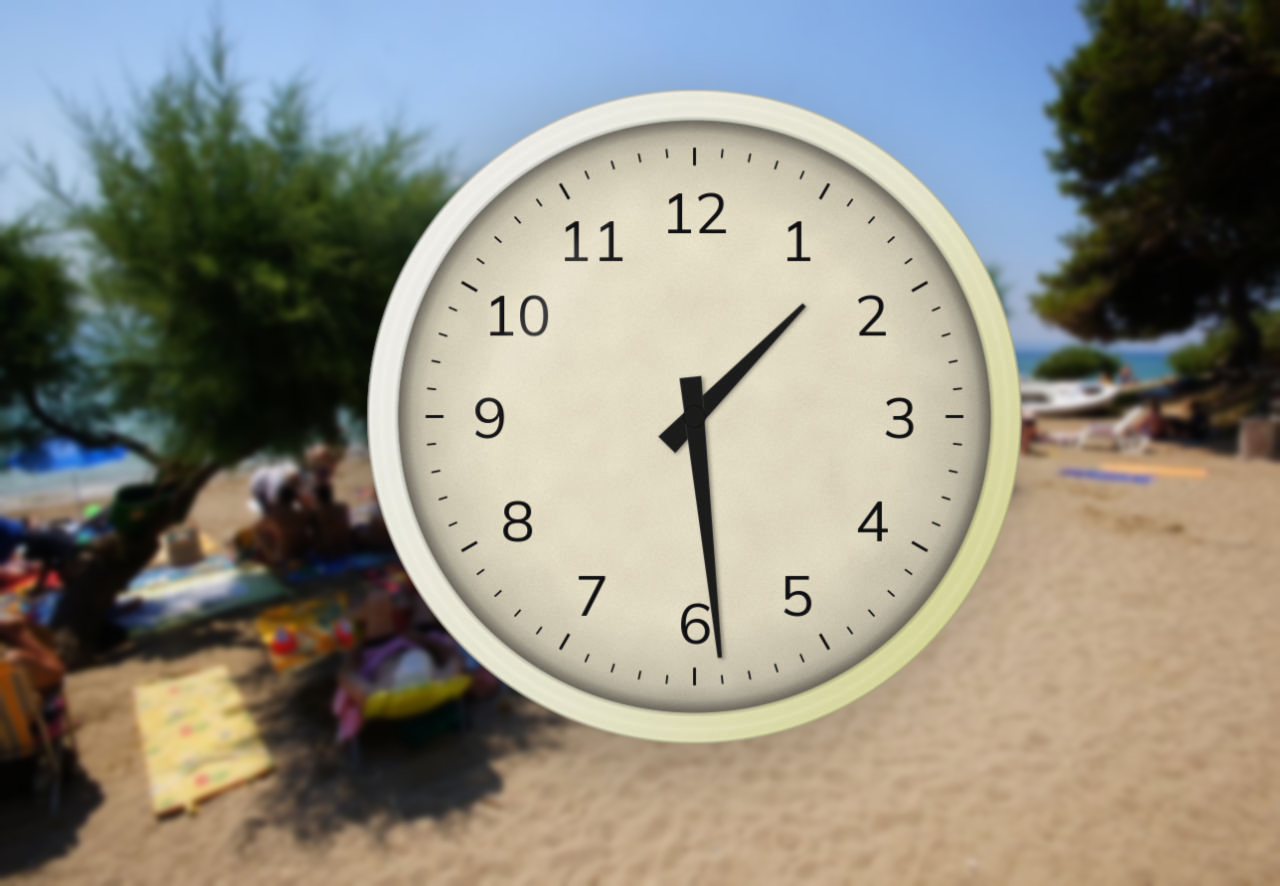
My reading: 1:29
